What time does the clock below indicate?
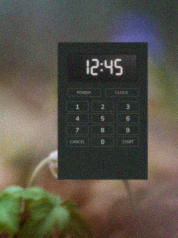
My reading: 12:45
